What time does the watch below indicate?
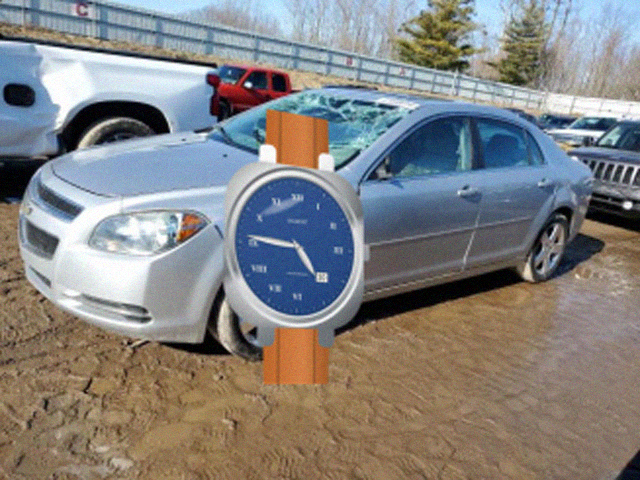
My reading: 4:46
